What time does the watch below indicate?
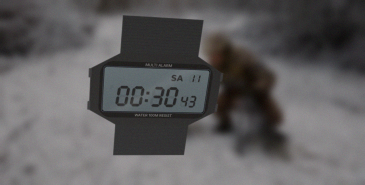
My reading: 0:30:43
